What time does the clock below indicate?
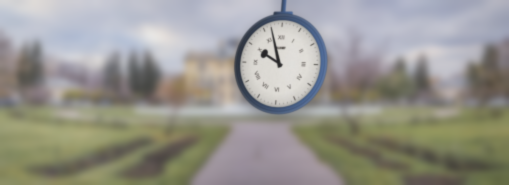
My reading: 9:57
